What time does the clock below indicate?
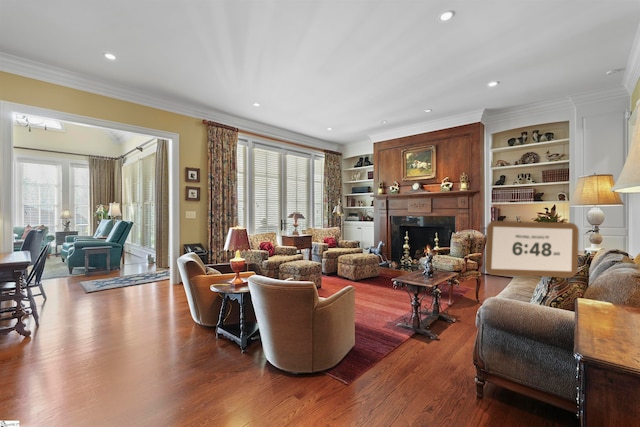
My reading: 6:48
